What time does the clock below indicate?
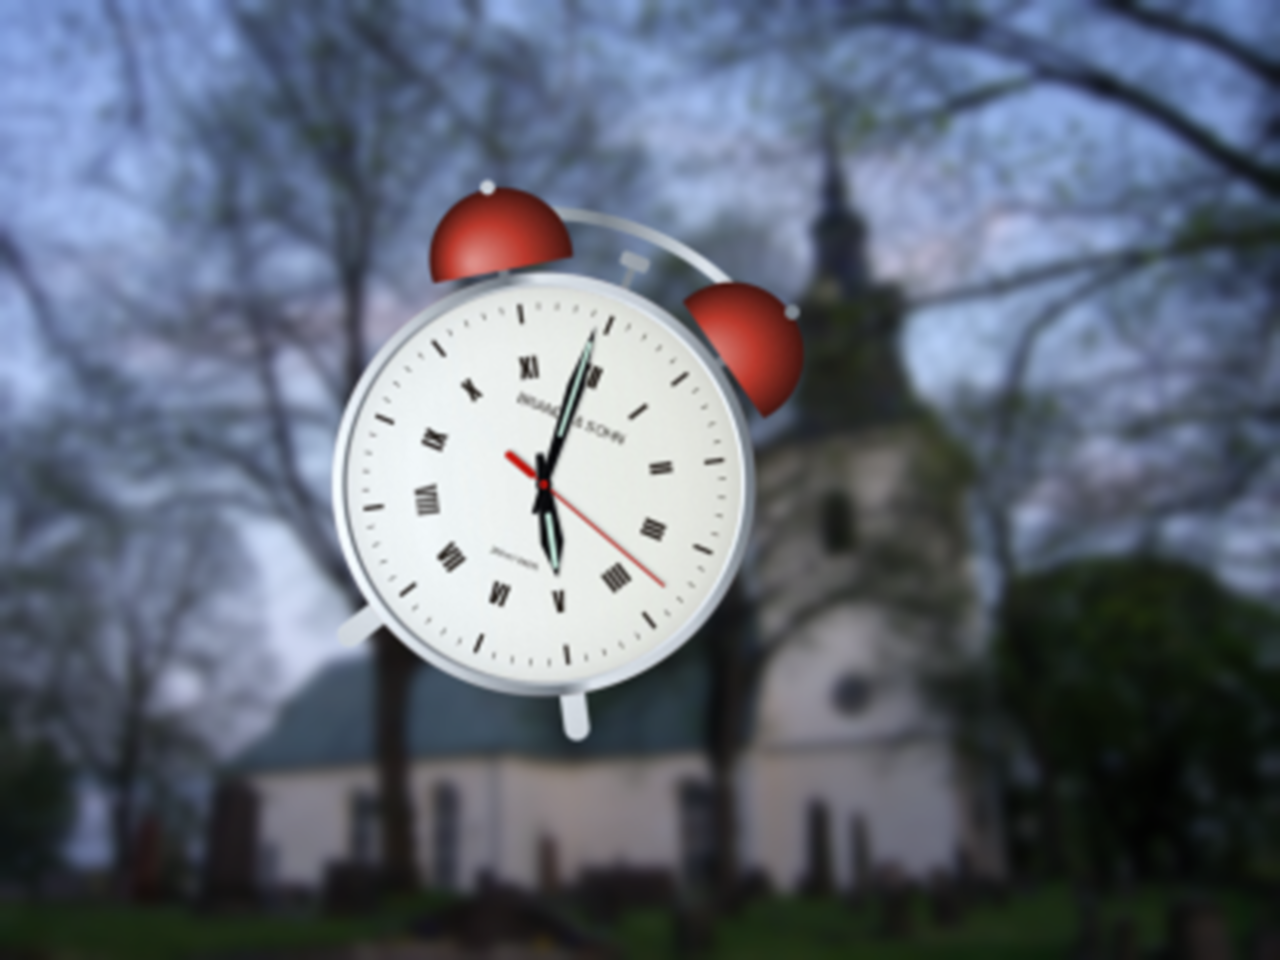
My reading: 4:59:18
